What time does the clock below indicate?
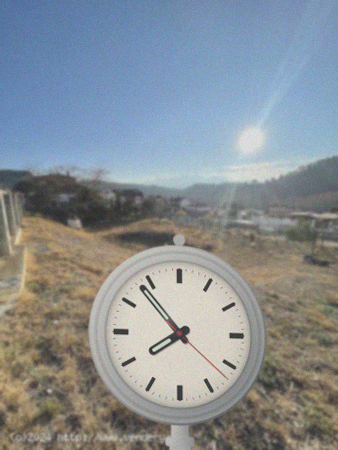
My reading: 7:53:22
